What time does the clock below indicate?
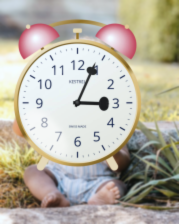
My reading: 3:04
